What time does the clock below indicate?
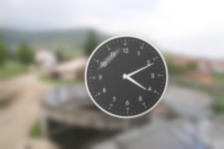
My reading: 4:11
